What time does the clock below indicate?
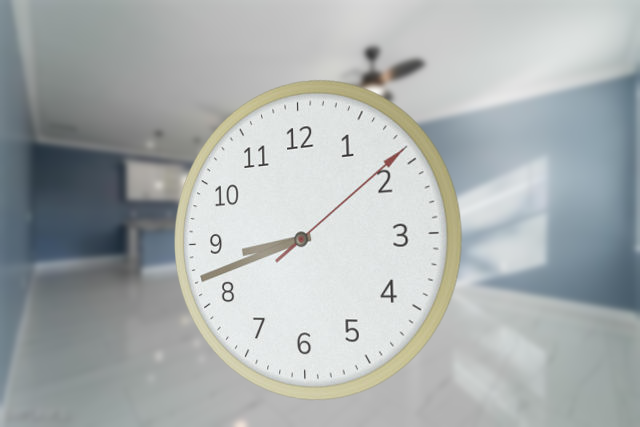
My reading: 8:42:09
